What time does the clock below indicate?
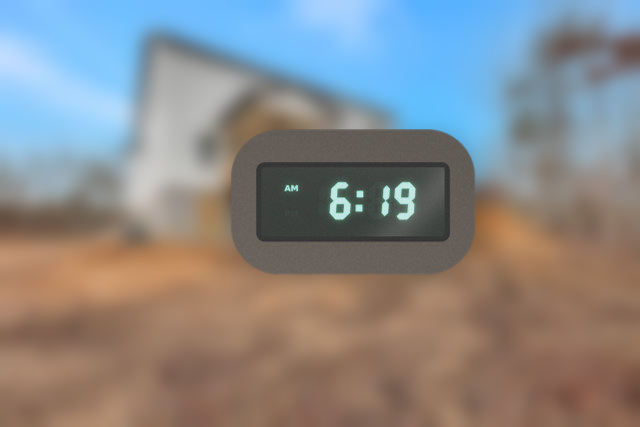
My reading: 6:19
